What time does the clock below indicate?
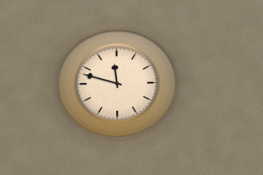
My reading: 11:48
